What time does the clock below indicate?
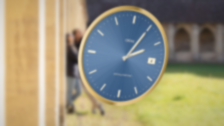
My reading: 2:05
